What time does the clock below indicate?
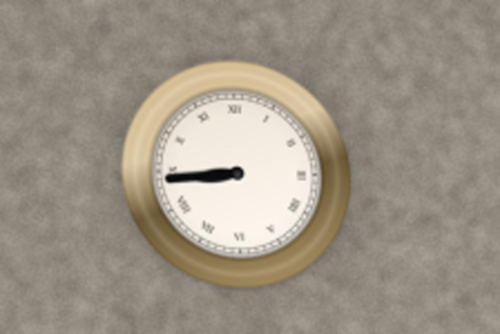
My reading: 8:44
